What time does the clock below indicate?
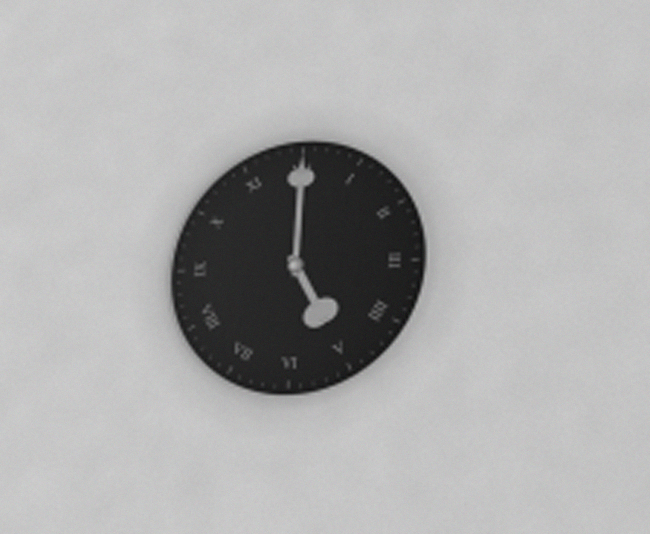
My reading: 5:00
